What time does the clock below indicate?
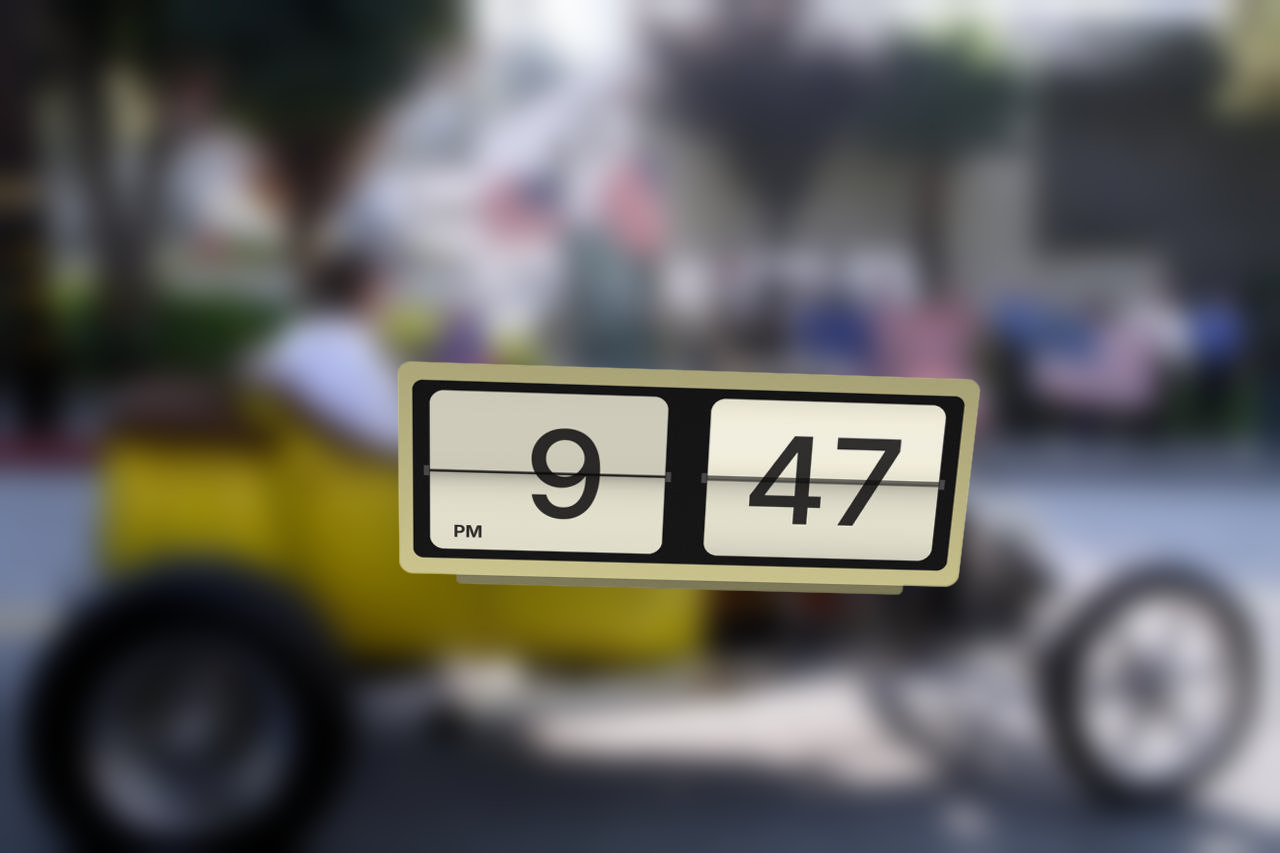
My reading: 9:47
